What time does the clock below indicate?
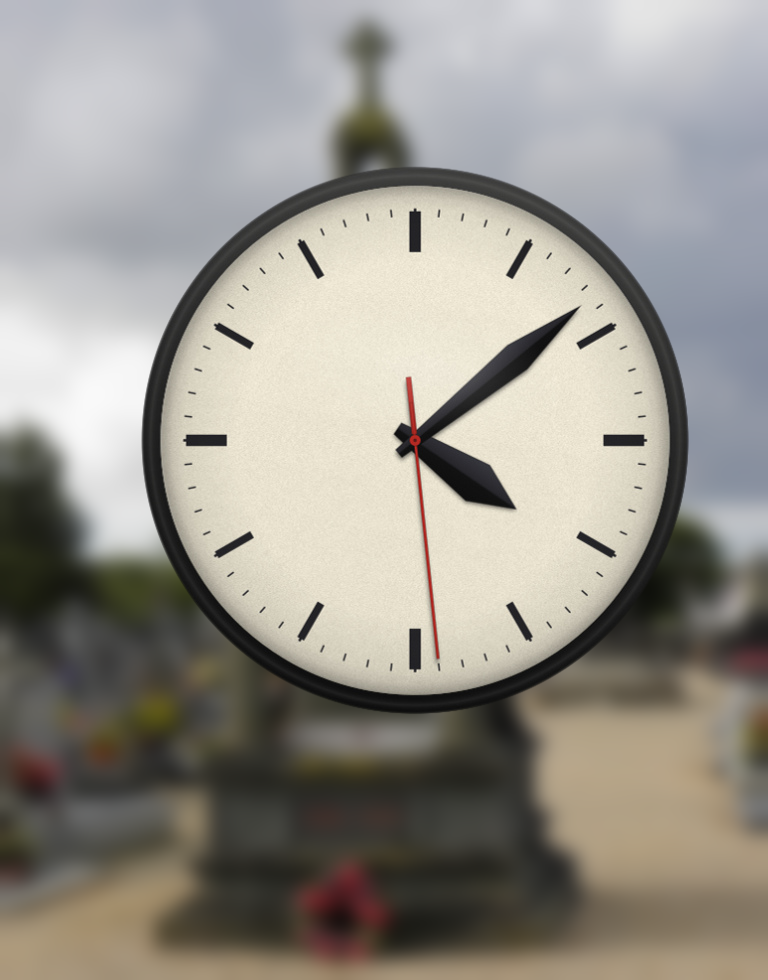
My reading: 4:08:29
